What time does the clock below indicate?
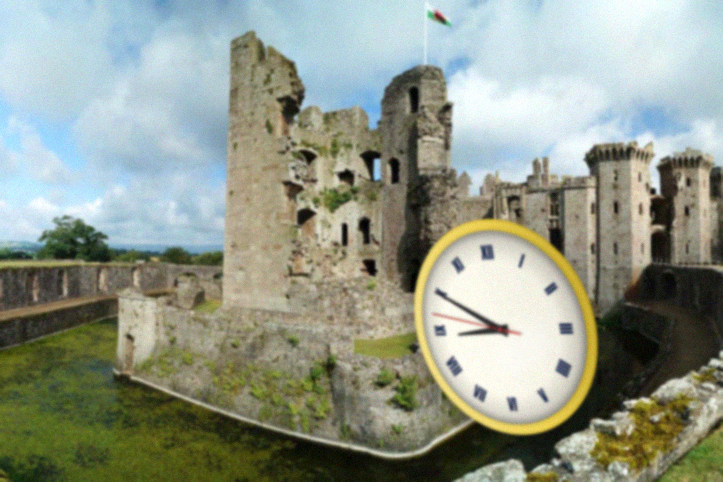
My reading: 8:49:47
